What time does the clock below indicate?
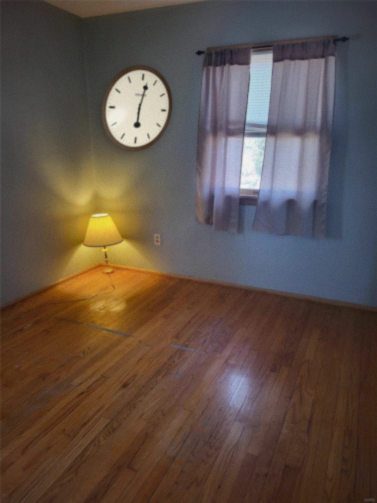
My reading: 6:02
